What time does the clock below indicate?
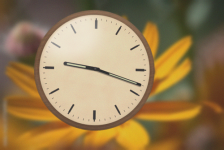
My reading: 9:18
